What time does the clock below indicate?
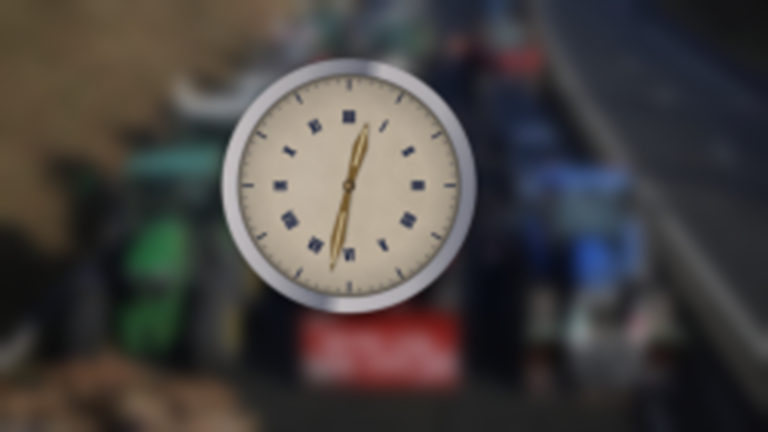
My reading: 12:32
